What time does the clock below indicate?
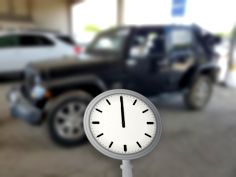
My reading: 12:00
